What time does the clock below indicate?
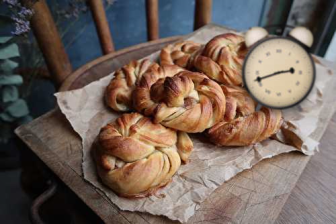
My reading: 2:42
